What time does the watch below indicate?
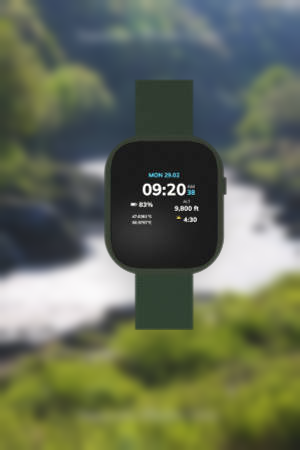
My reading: 9:20
